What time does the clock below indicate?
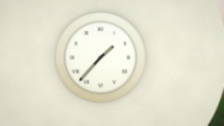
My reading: 1:37
